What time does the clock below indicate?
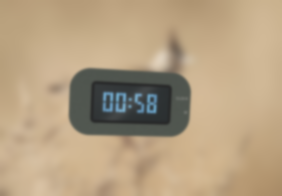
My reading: 0:58
